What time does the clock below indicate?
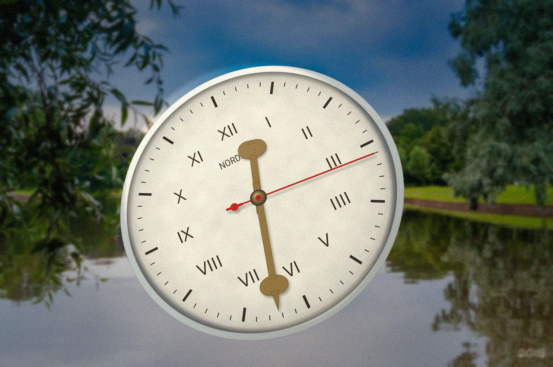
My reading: 12:32:16
